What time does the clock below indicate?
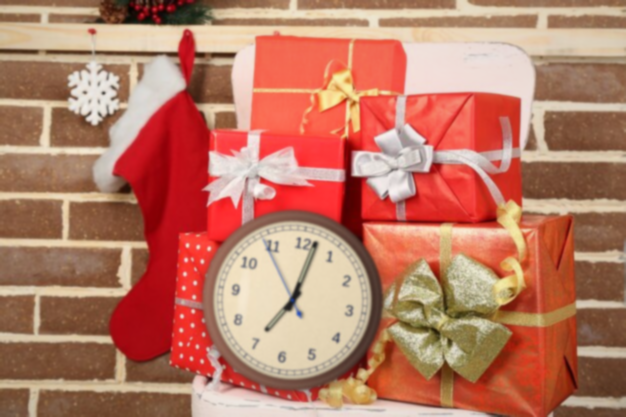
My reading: 7:01:54
